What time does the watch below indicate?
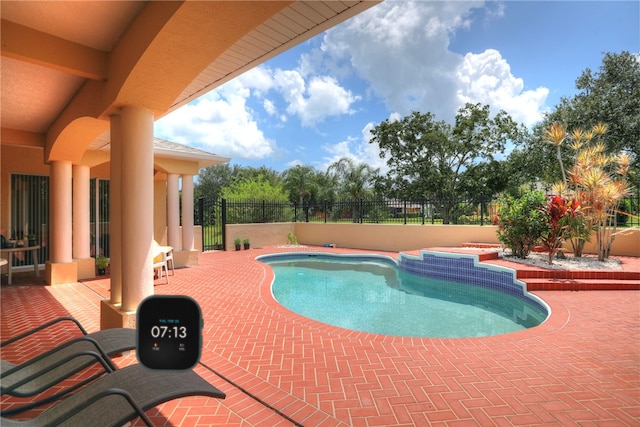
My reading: 7:13
